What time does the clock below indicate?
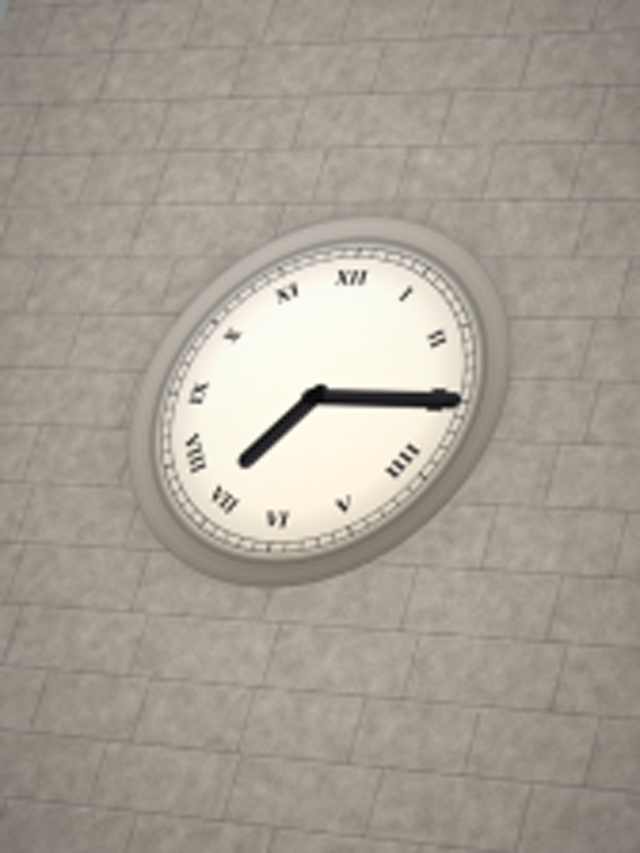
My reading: 7:15
